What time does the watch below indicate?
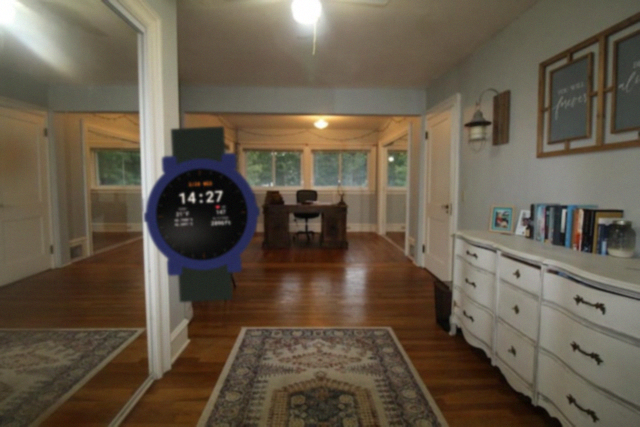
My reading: 14:27
